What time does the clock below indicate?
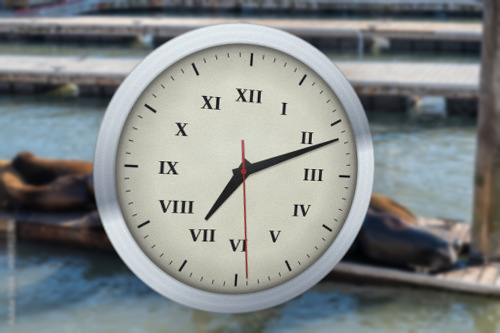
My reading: 7:11:29
